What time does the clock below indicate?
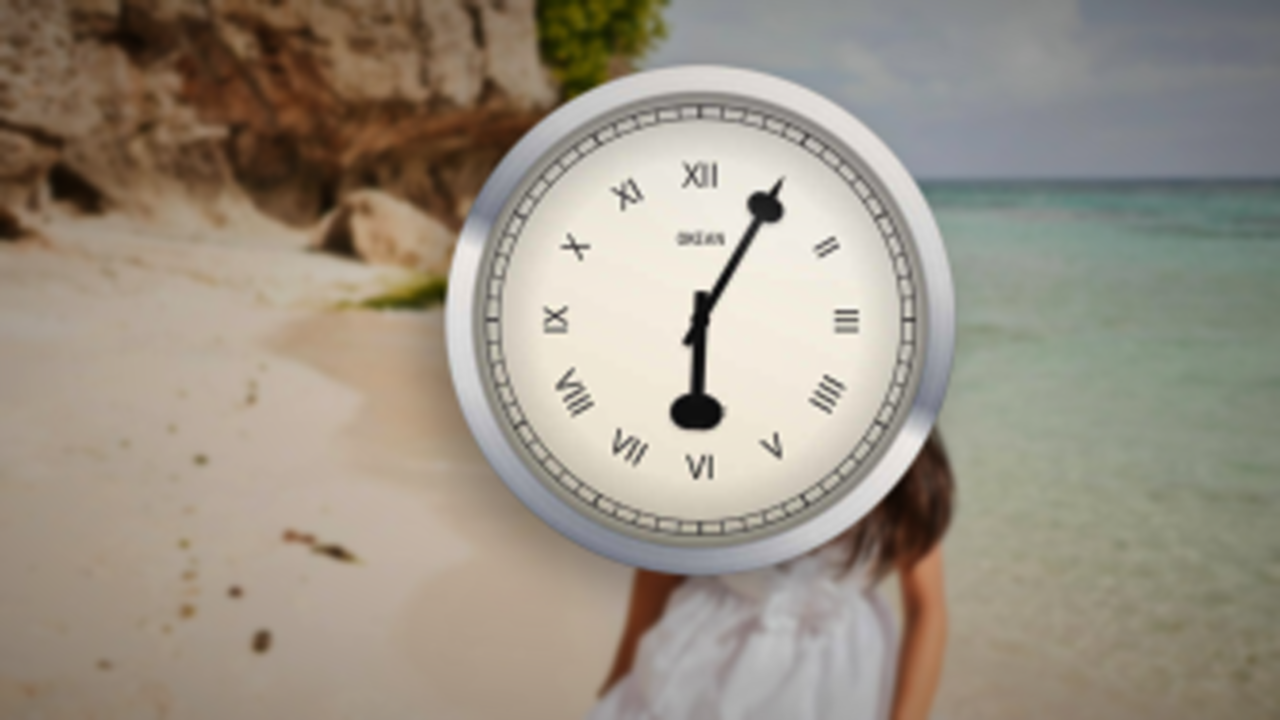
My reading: 6:05
